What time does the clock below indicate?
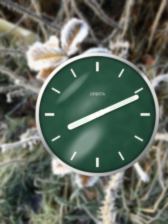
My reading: 8:11
